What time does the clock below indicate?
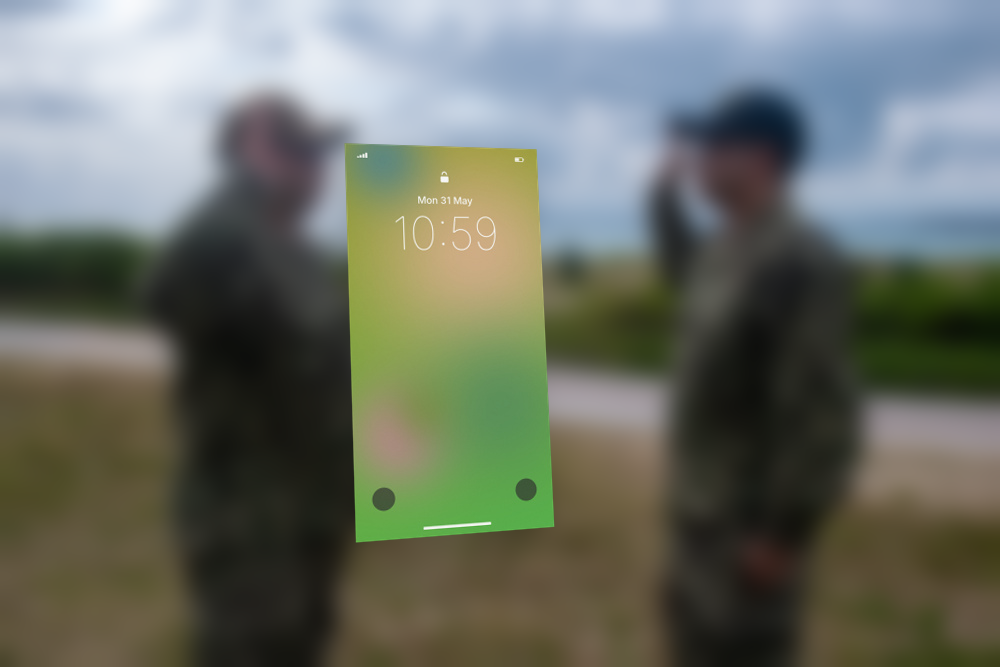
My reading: 10:59
